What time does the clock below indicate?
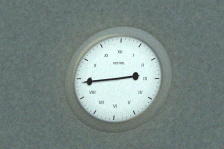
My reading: 2:44
